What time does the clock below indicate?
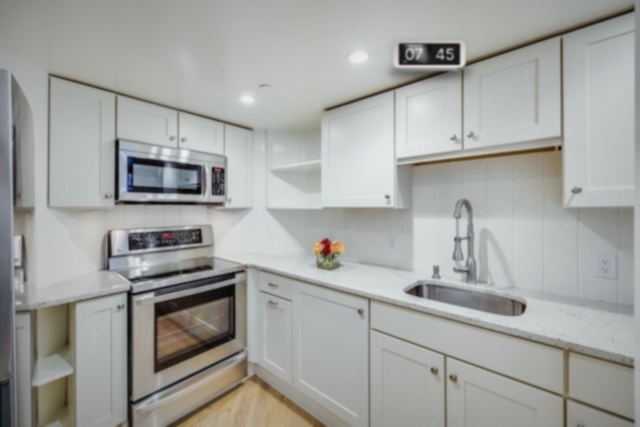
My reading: 7:45
